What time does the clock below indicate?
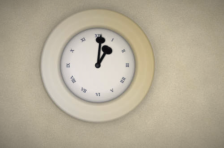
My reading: 1:01
